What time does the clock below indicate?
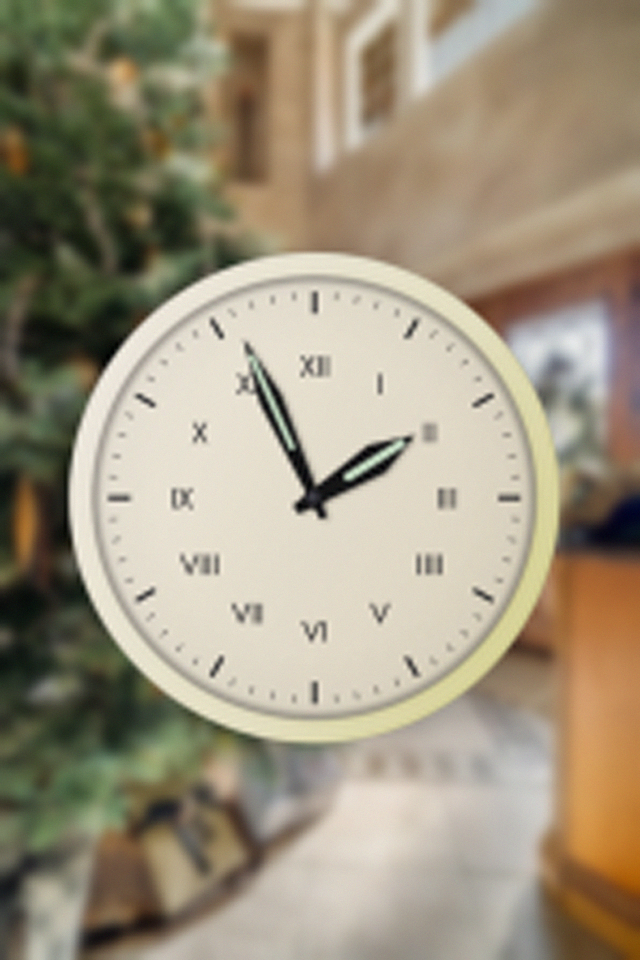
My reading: 1:56
